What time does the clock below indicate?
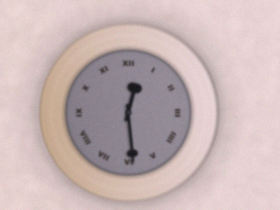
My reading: 12:29
